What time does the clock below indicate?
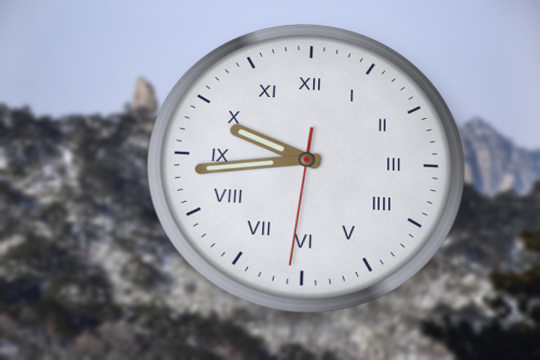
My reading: 9:43:31
